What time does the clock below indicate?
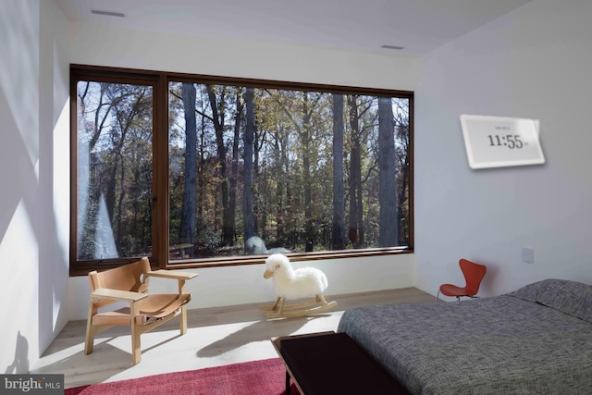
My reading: 11:55
